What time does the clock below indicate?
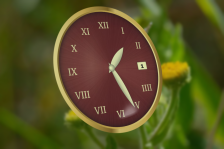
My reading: 1:26
